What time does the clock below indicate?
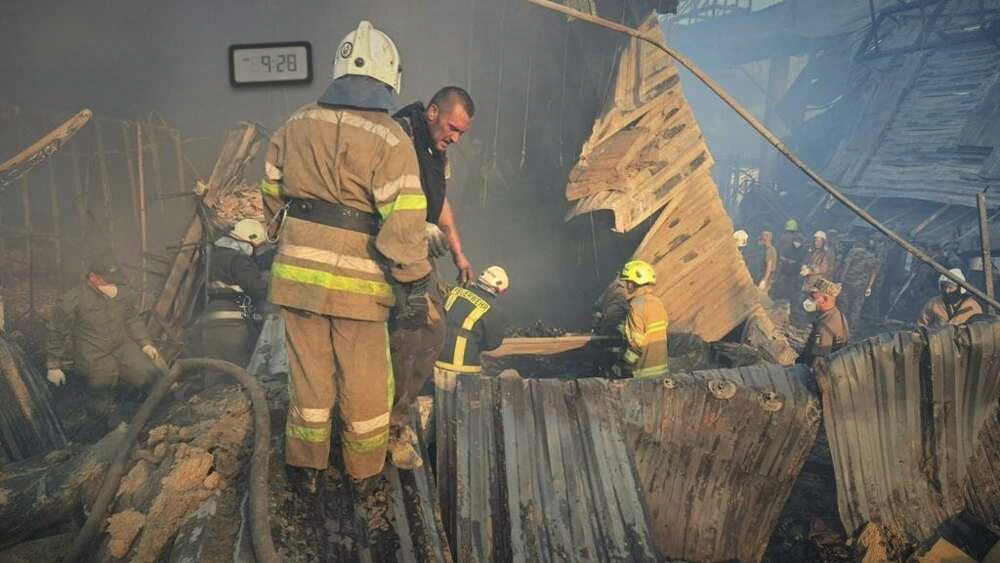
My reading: 9:28
